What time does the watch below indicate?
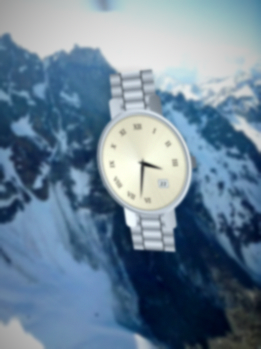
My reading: 3:32
